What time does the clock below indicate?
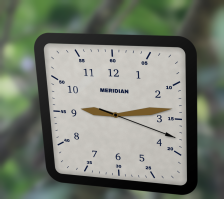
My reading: 9:13:18
